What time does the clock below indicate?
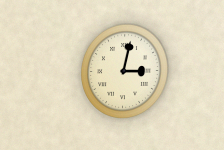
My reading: 3:02
